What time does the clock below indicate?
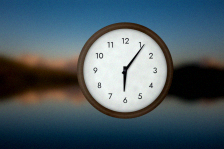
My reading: 6:06
